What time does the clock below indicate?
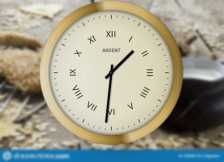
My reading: 1:31
